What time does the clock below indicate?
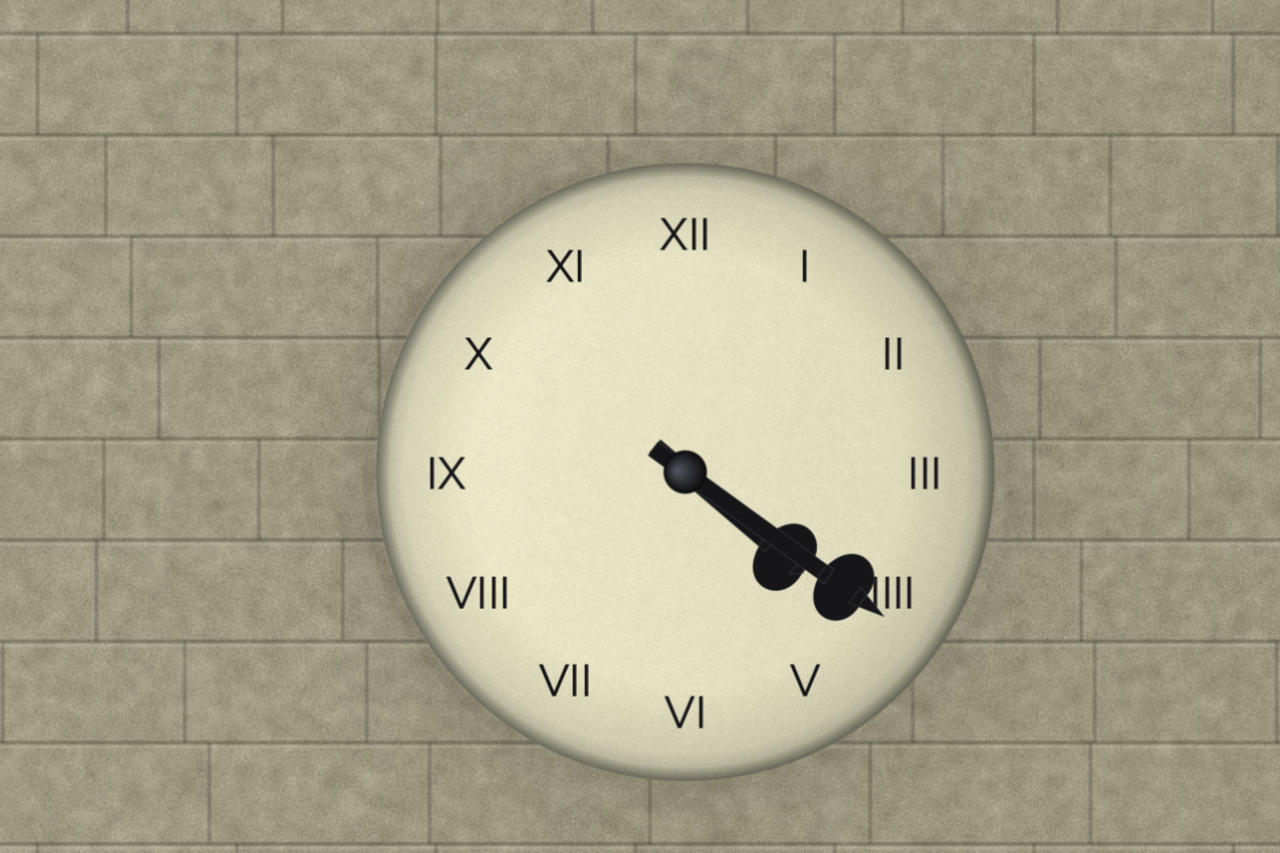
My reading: 4:21
